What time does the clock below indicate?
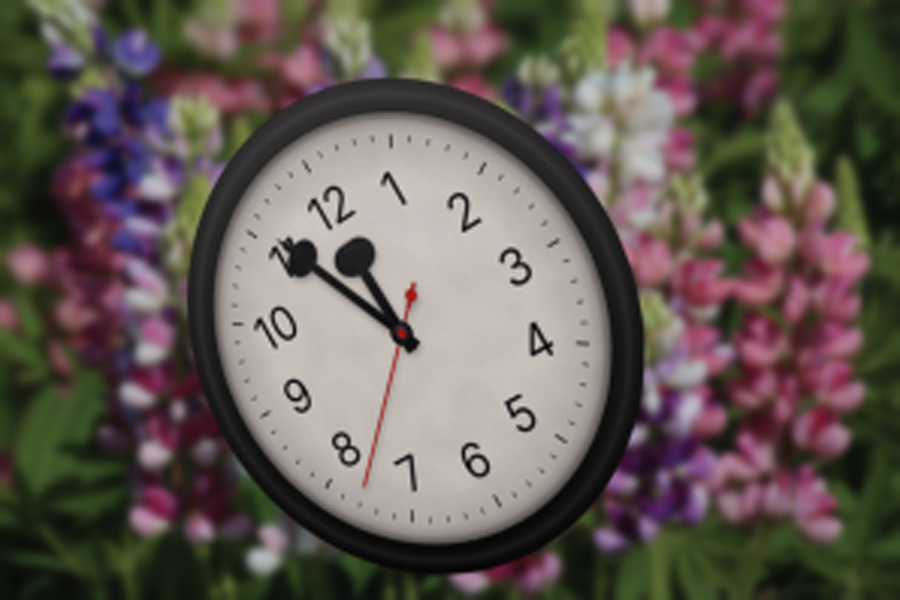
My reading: 11:55:38
